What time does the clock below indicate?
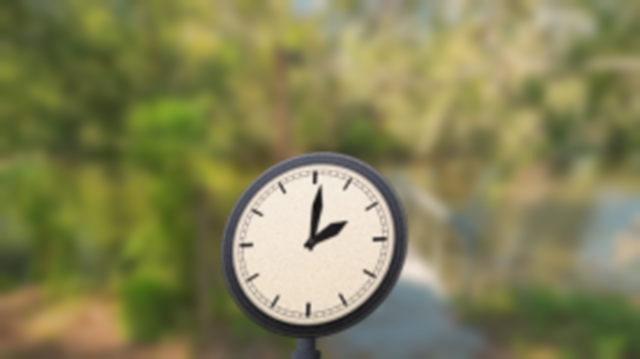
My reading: 2:01
